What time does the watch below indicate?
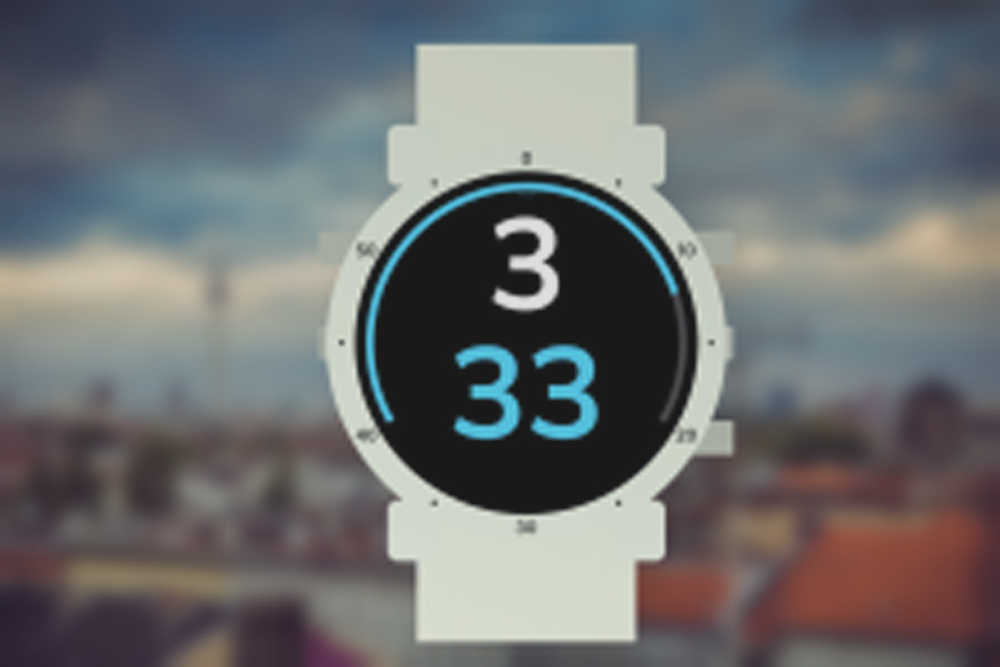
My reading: 3:33
